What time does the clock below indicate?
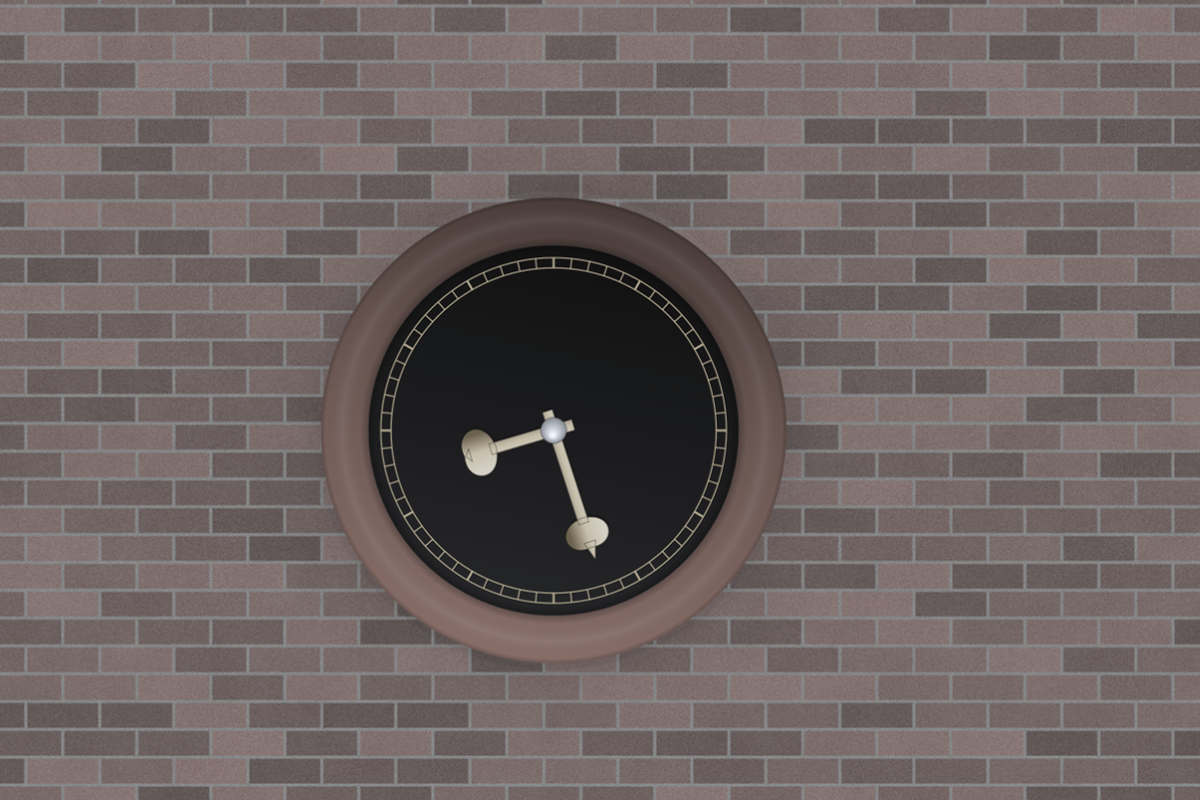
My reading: 8:27
